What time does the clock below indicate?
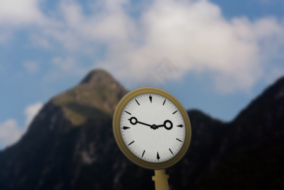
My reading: 2:48
